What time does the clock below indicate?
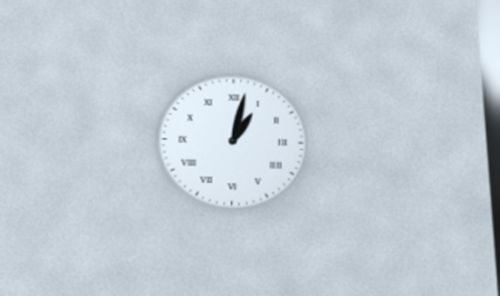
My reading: 1:02
